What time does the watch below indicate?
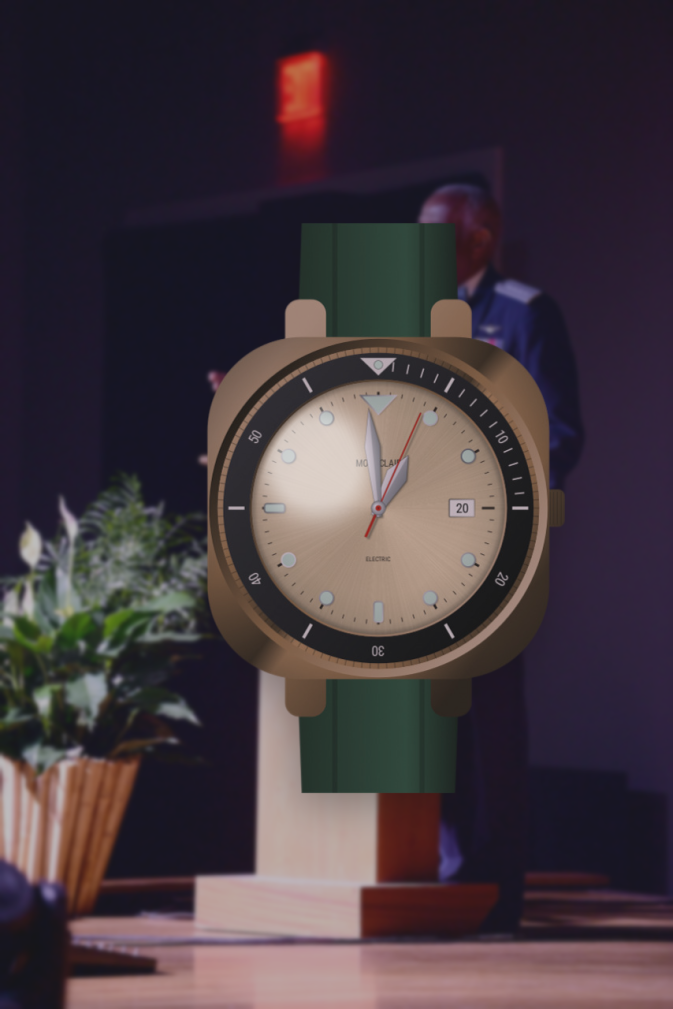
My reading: 12:59:04
